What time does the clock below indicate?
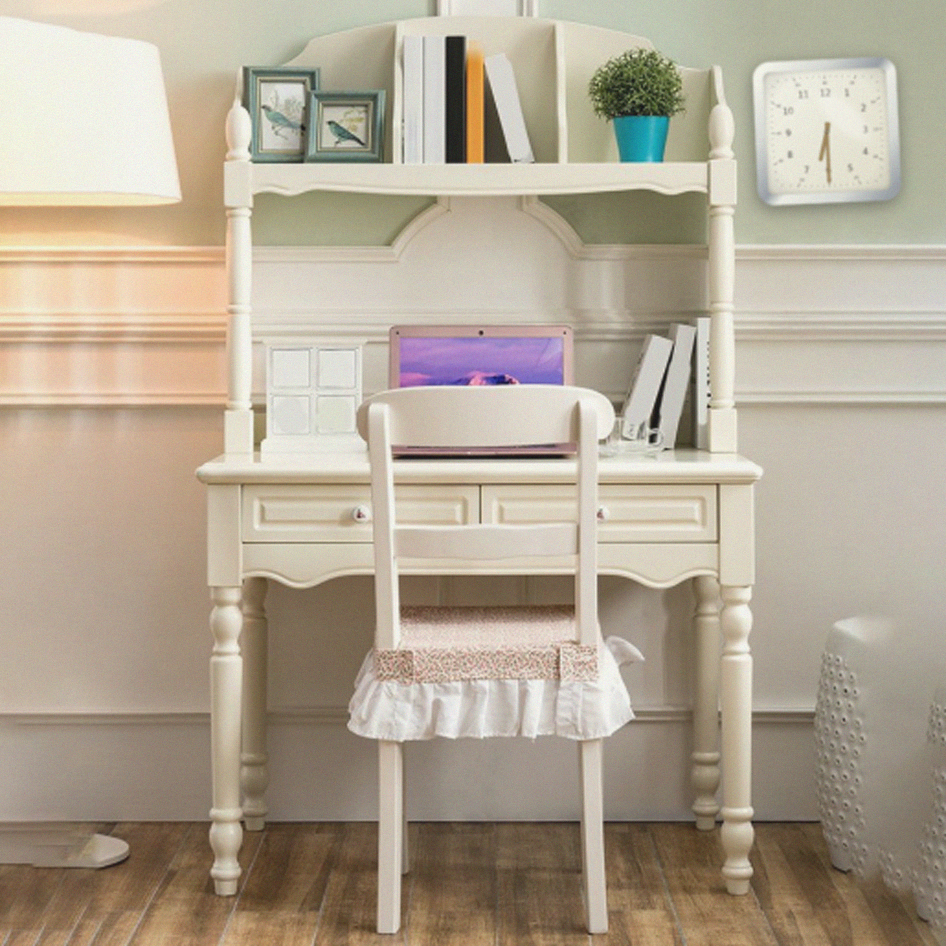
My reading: 6:30
